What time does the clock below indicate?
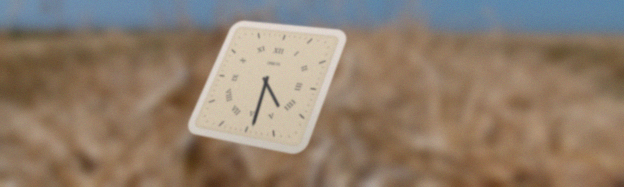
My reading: 4:29
